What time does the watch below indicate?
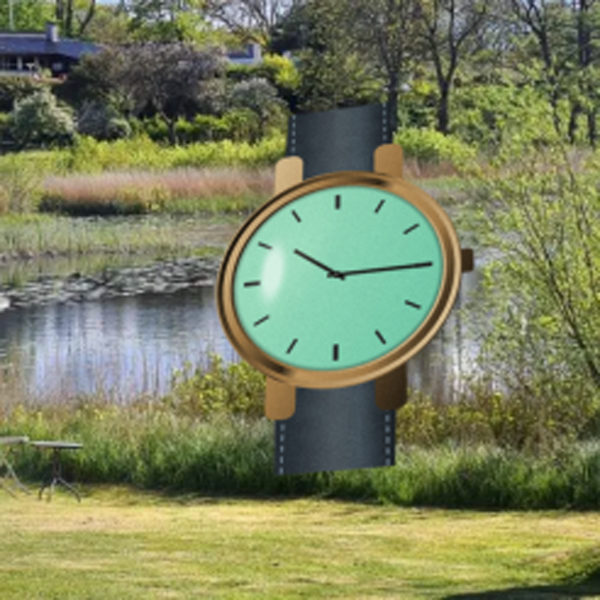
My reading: 10:15
